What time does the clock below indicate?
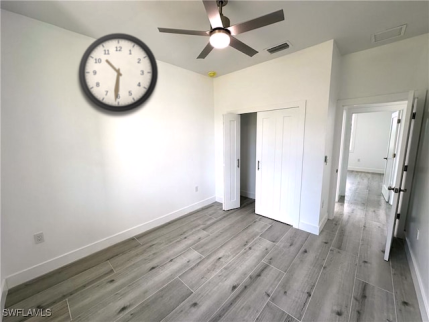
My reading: 10:31
